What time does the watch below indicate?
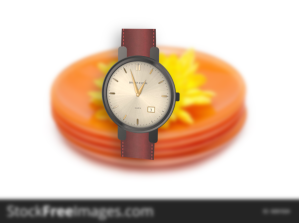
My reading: 12:57
